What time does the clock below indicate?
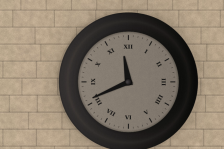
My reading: 11:41
